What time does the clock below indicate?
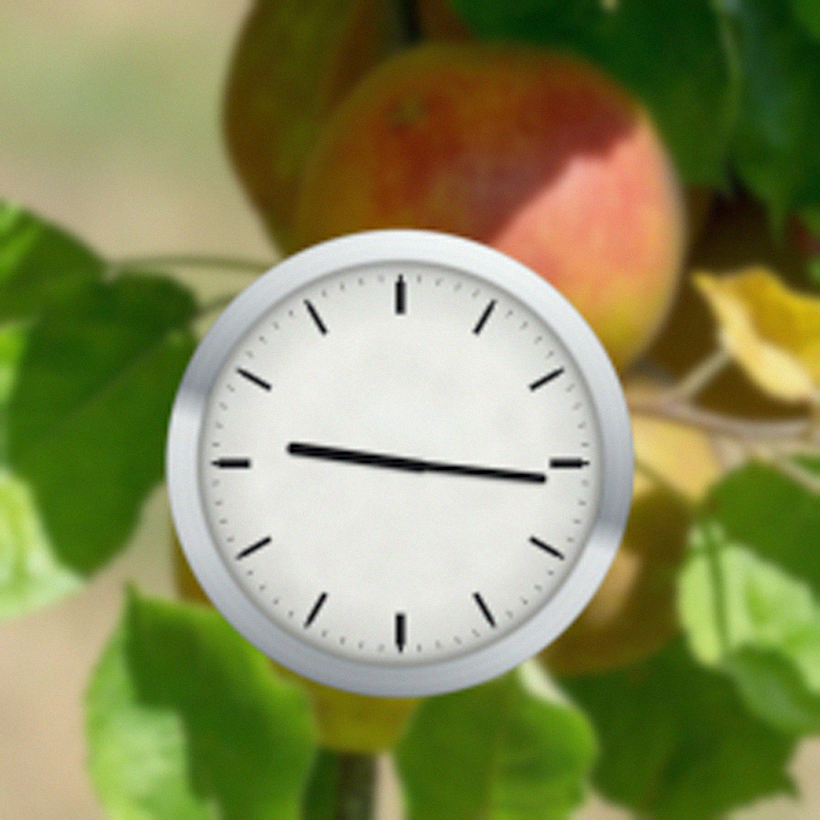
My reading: 9:16
